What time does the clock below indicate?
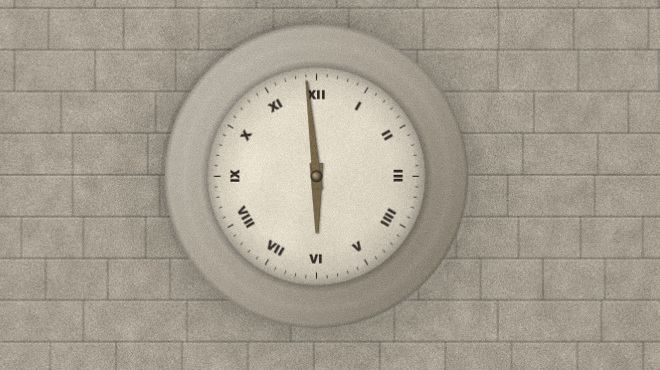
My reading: 5:59
